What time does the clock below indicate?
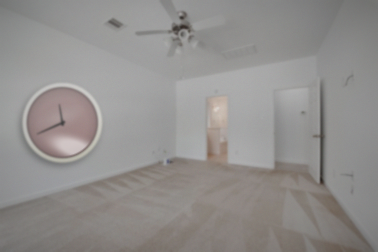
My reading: 11:41
